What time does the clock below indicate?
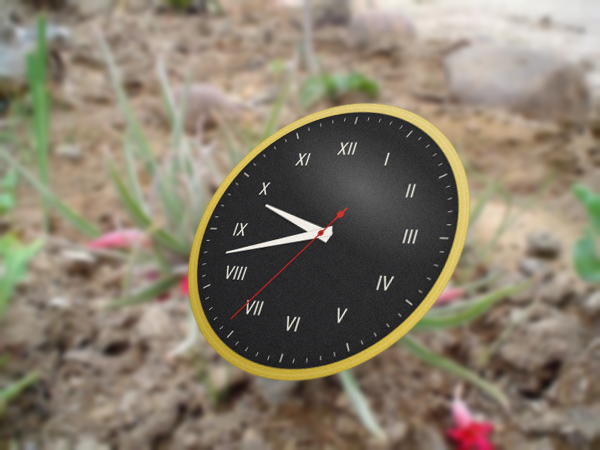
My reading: 9:42:36
